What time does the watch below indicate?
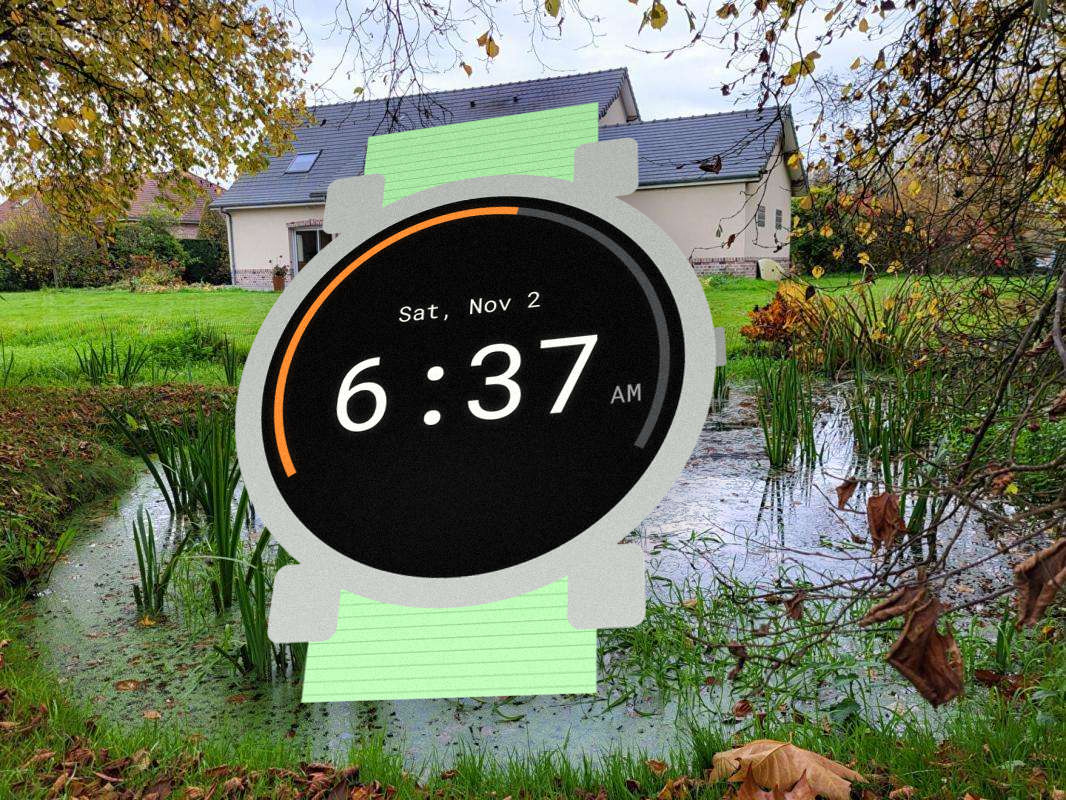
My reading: 6:37
